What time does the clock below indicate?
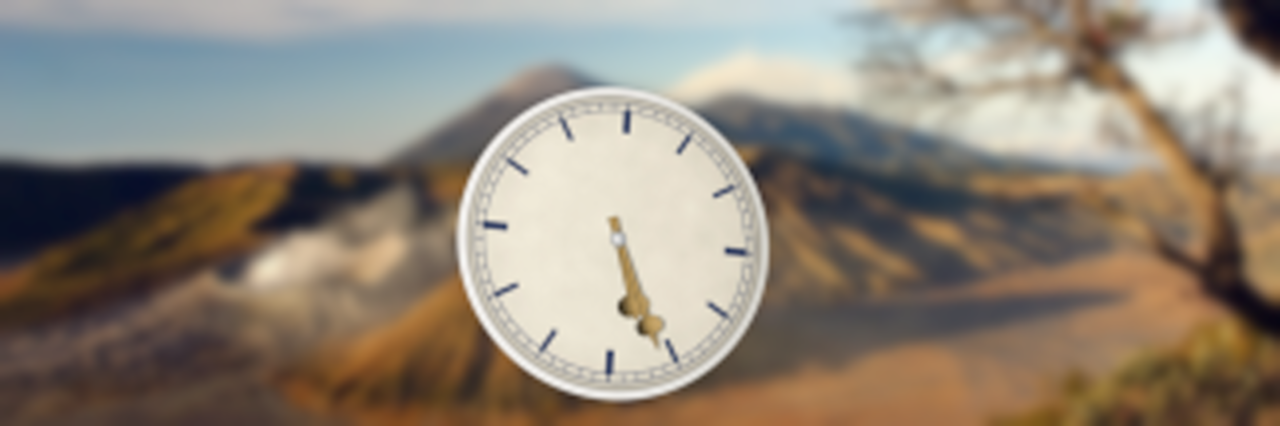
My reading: 5:26
